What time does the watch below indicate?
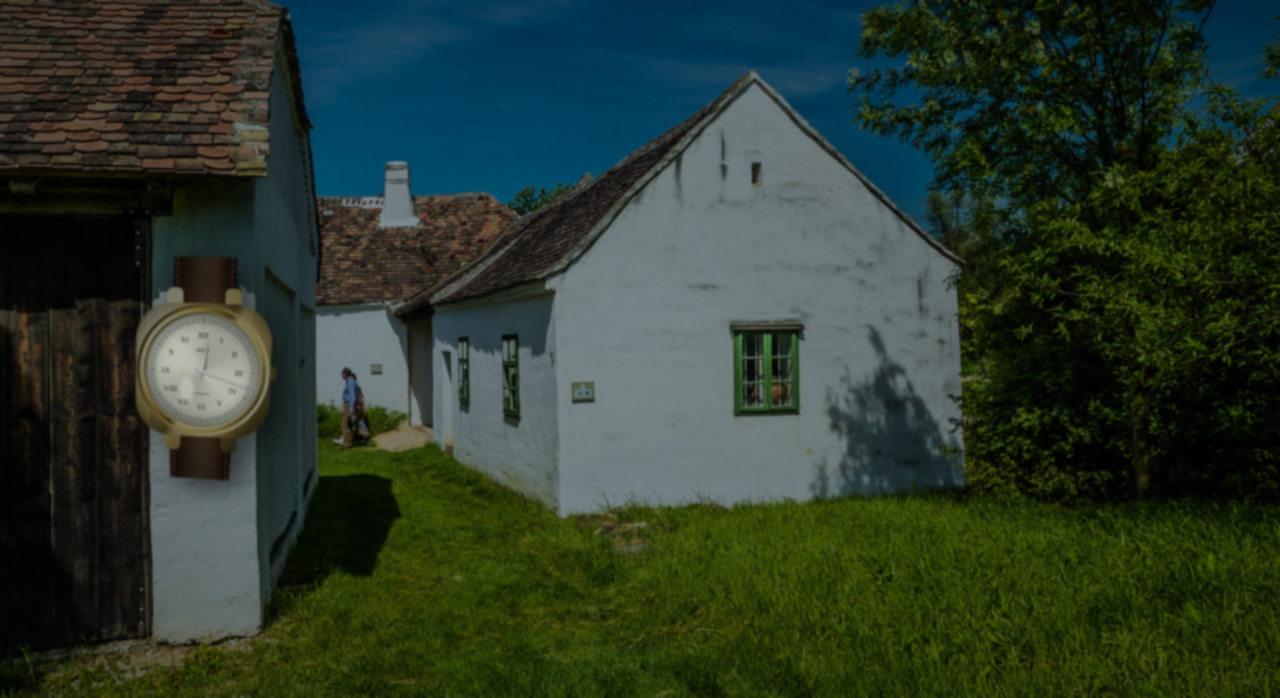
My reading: 12:18
